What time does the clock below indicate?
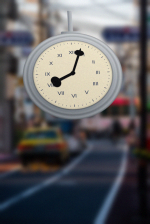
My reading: 8:03
